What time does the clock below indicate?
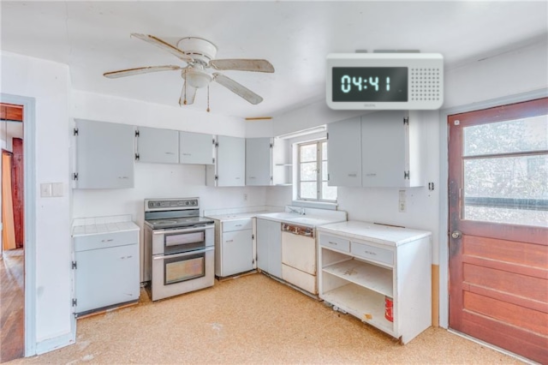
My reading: 4:41
